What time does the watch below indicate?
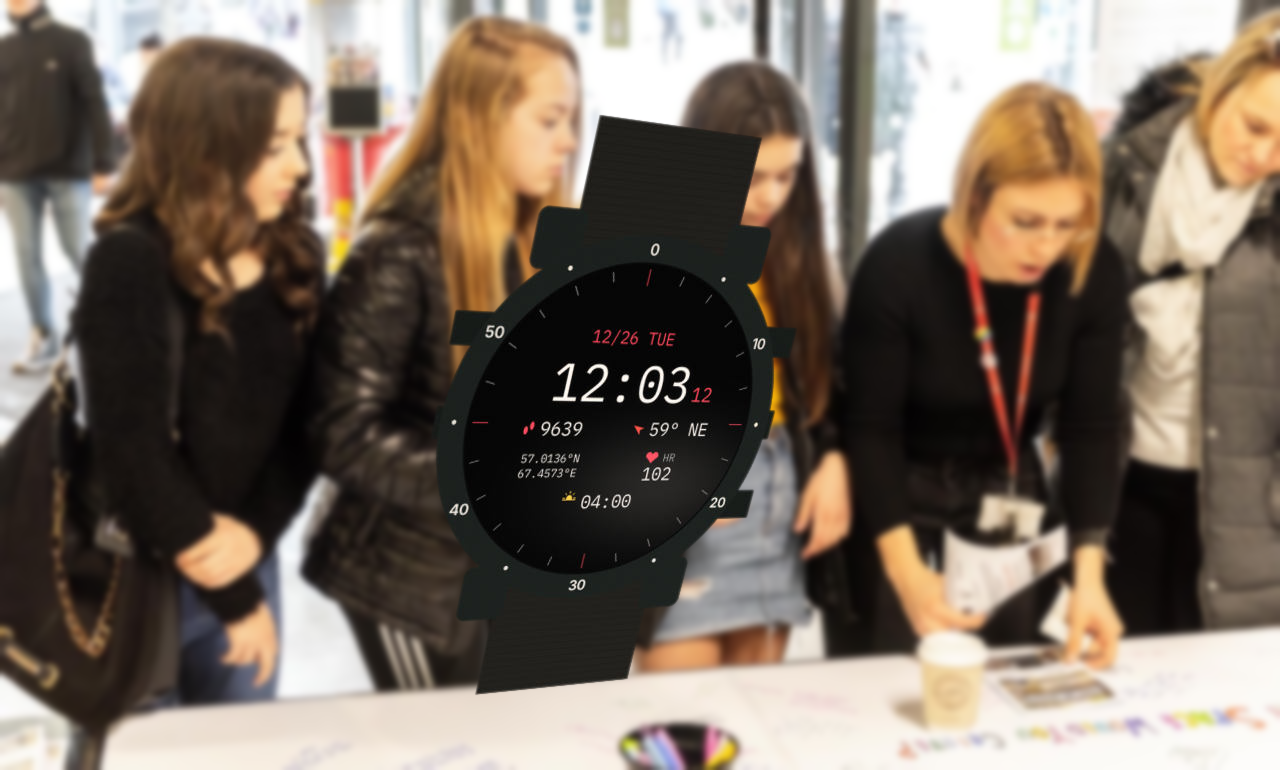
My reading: 12:03:12
